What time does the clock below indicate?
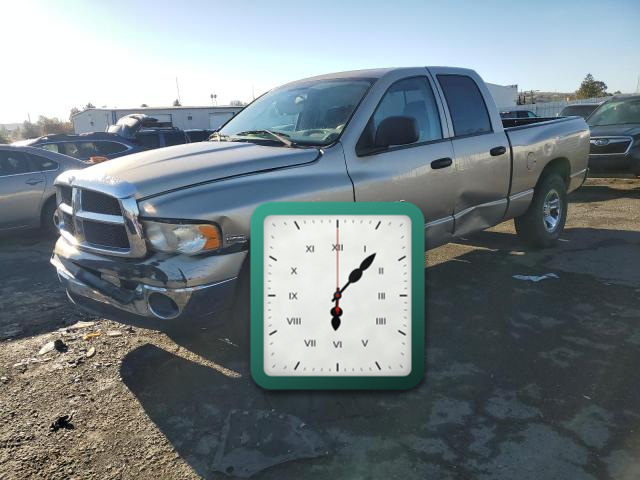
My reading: 6:07:00
